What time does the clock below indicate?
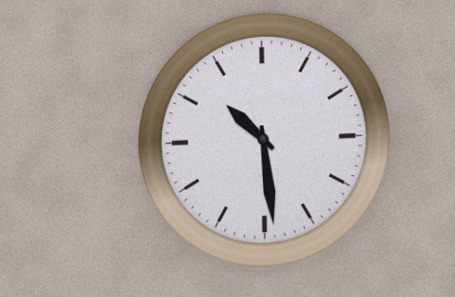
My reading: 10:29
